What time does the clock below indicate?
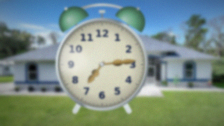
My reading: 7:14
